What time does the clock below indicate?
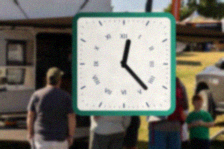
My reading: 12:23
